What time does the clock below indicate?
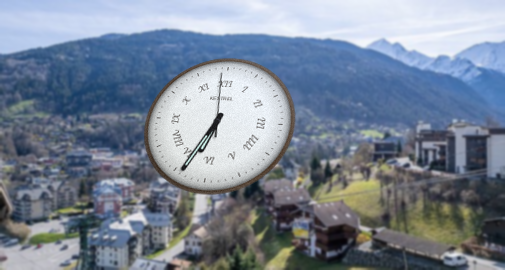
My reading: 6:33:59
